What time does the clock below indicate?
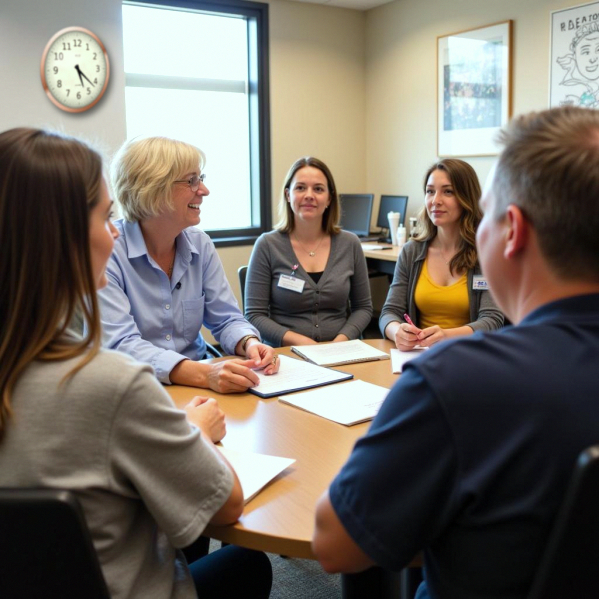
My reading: 5:22
